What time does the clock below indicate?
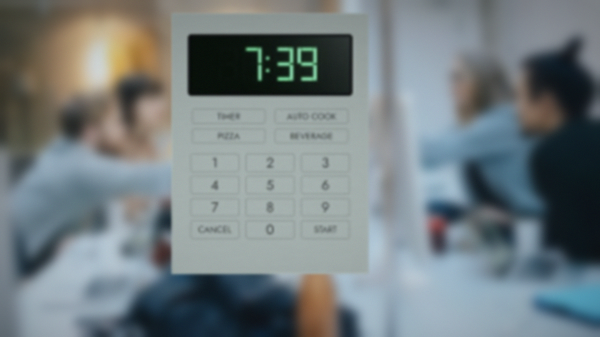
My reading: 7:39
